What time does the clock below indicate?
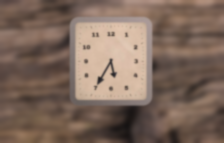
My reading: 5:35
